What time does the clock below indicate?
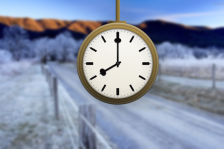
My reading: 8:00
